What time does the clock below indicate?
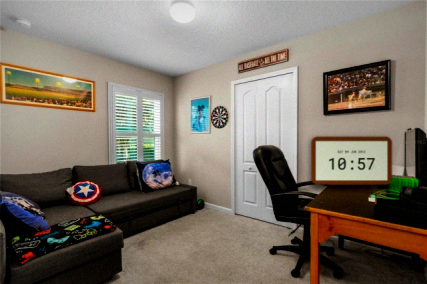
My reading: 10:57
